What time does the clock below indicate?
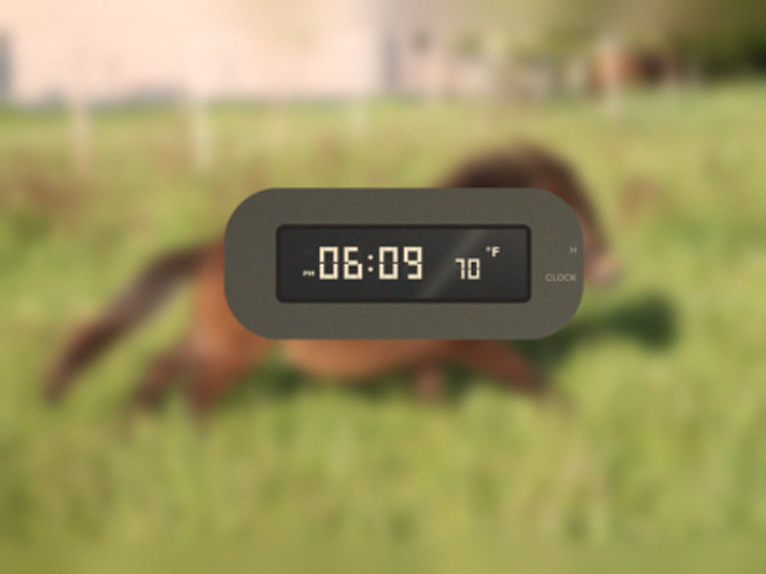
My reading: 6:09
